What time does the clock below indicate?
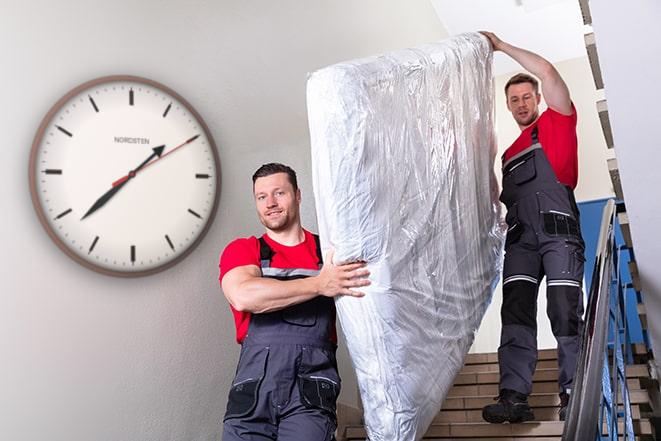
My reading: 1:38:10
